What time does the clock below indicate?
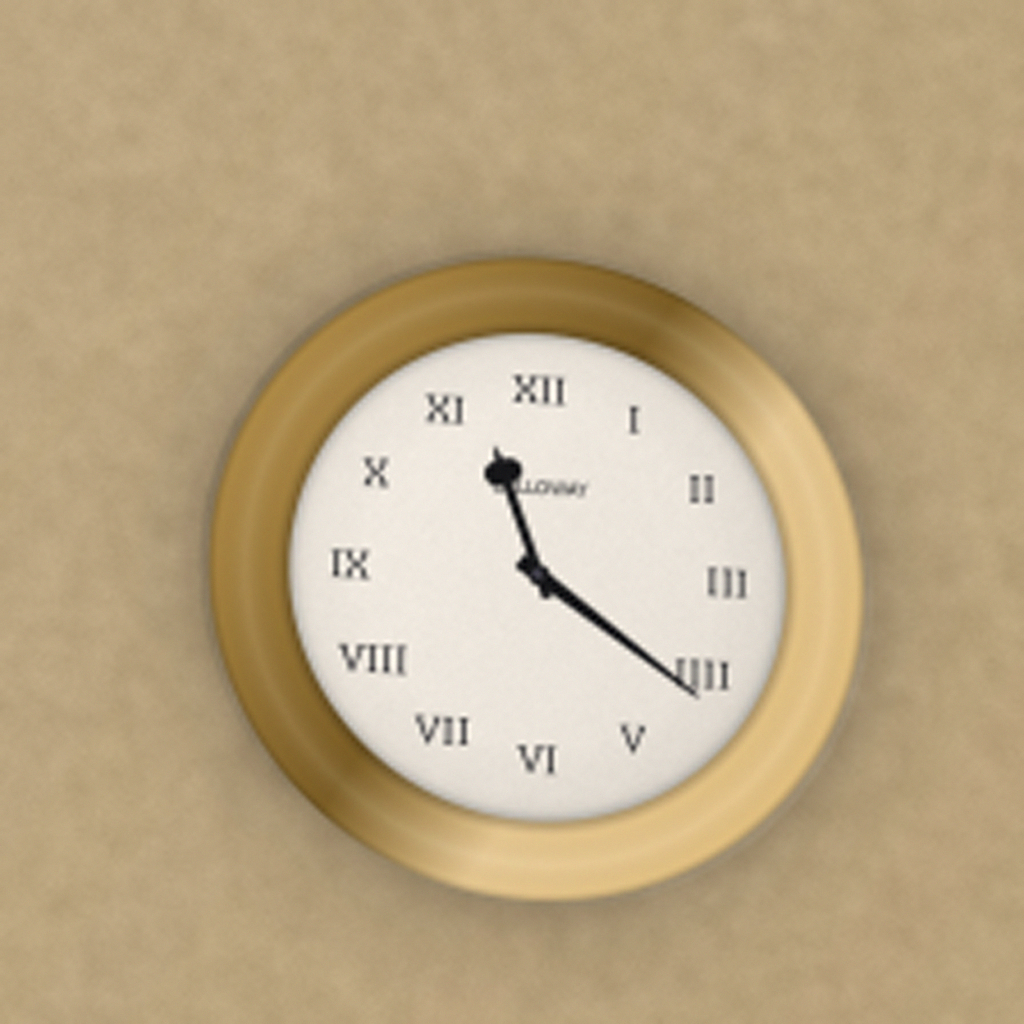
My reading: 11:21
